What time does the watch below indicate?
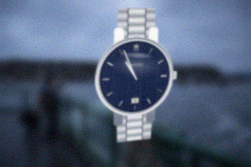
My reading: 10:56
